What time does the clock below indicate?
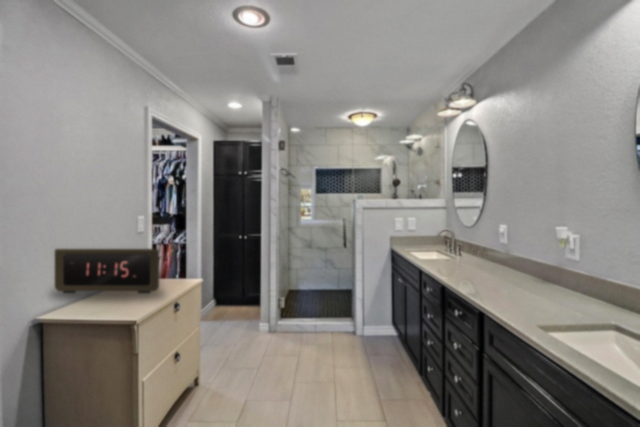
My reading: 11:15
